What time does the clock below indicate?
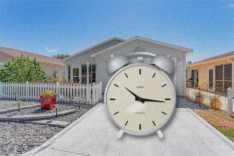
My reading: 10:16
